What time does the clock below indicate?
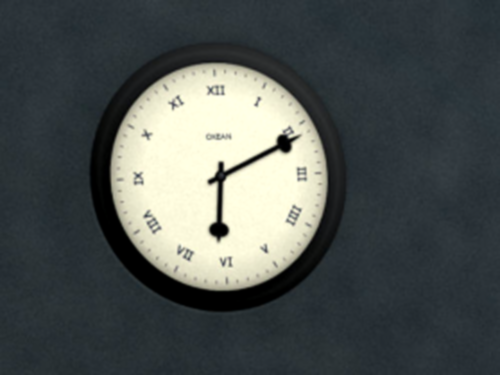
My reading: 6:11
